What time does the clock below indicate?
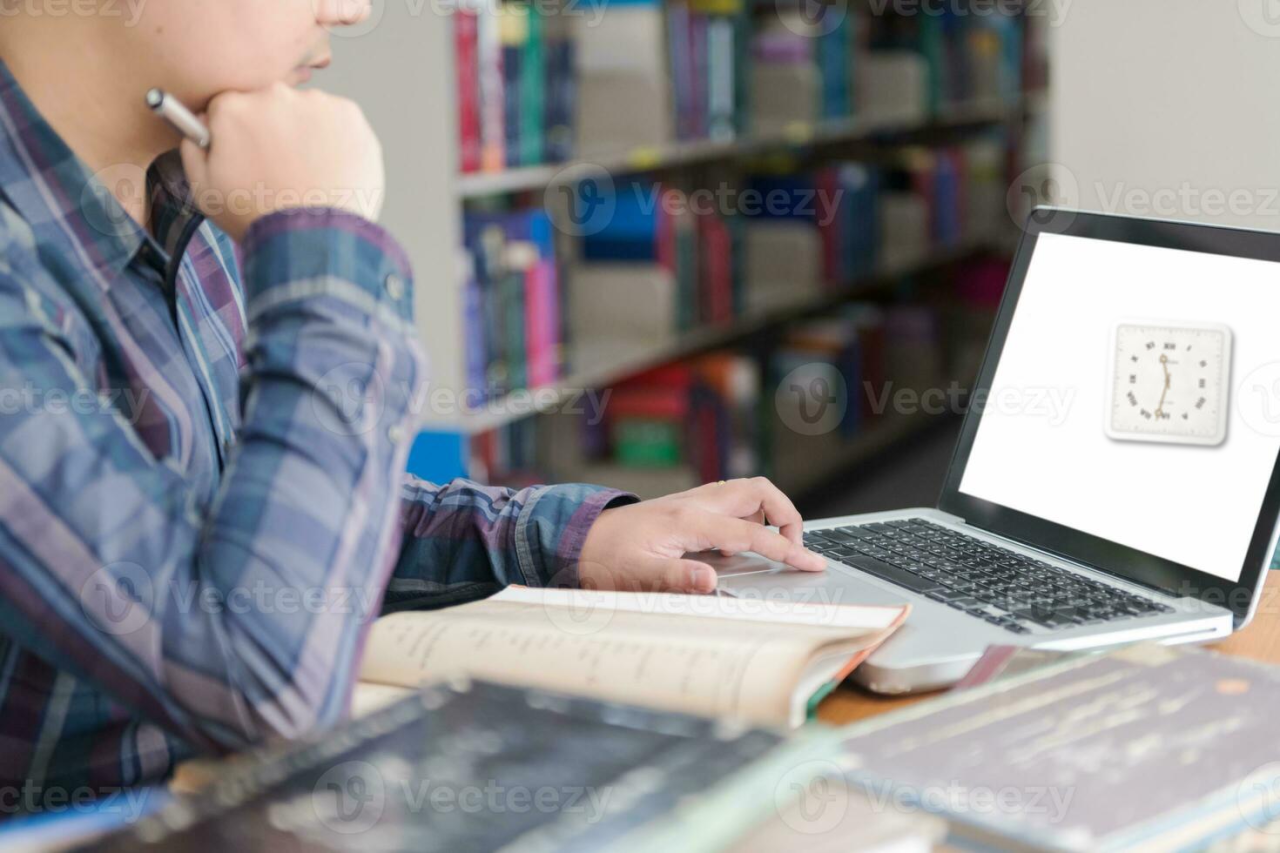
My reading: 11:32
